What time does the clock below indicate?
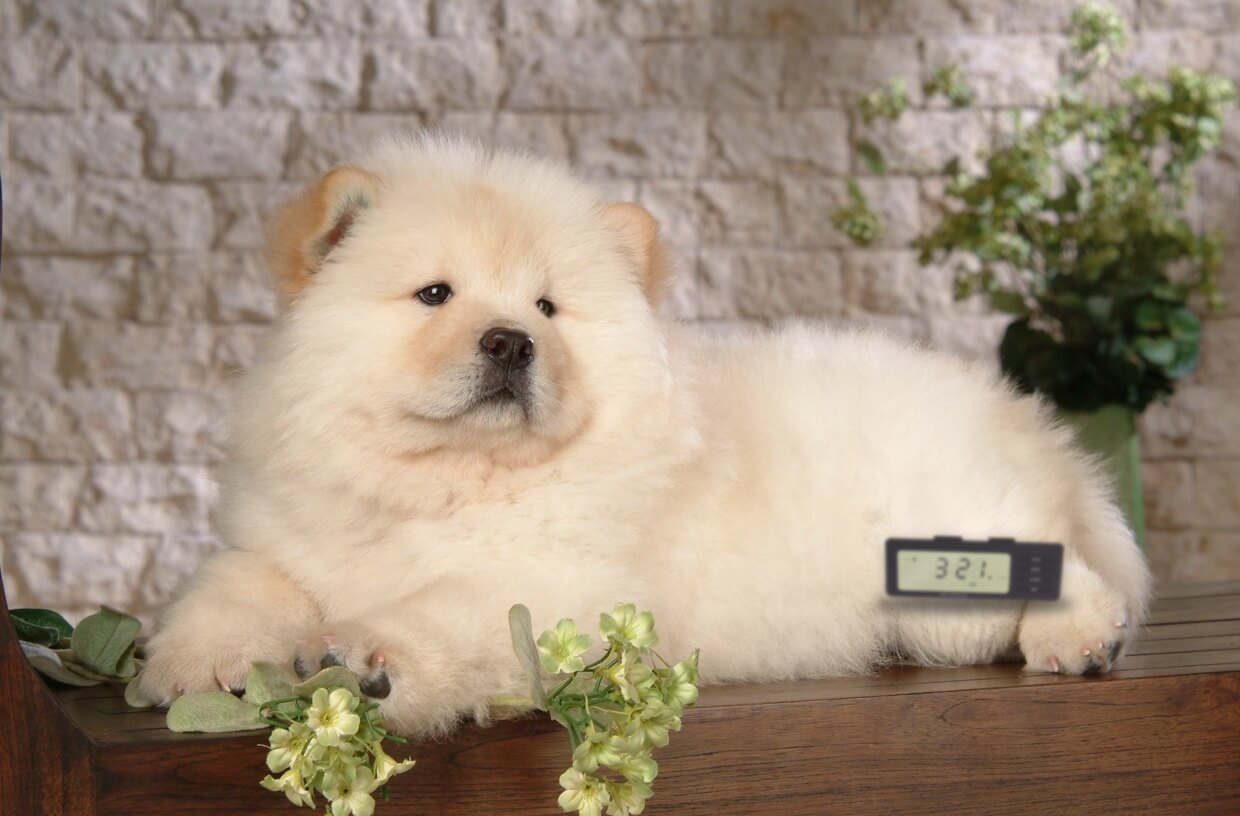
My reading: 3:21
